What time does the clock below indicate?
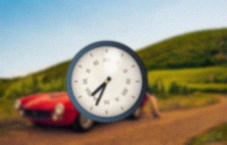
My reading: 7:34
